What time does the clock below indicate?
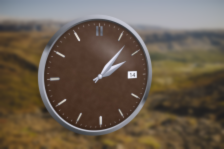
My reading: 2:07
